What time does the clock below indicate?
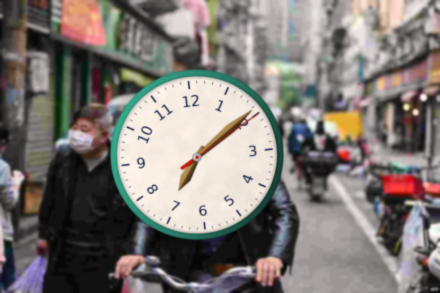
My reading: 7:09:10
